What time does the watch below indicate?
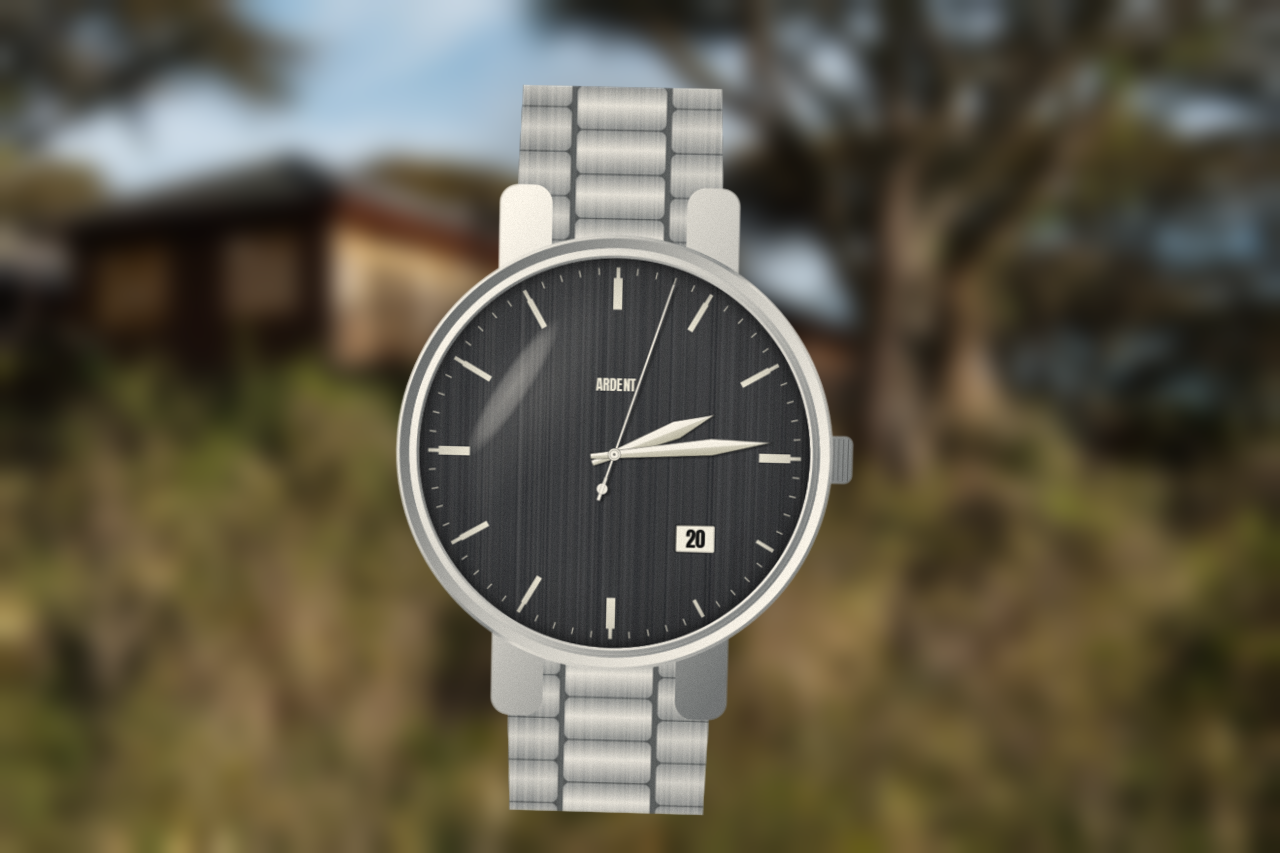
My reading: 2:14:03
